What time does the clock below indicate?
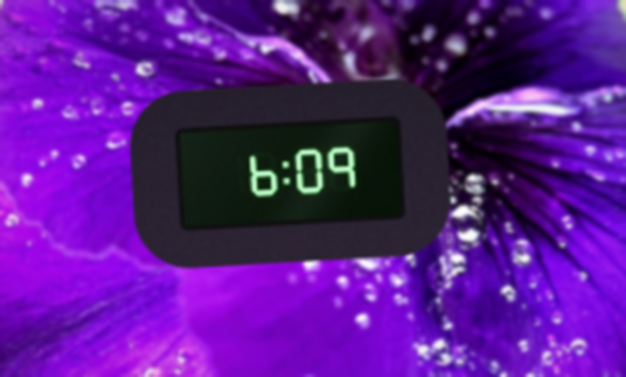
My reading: 6:09
